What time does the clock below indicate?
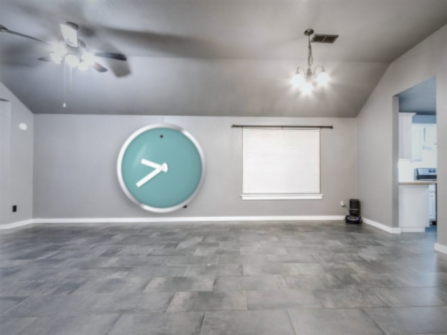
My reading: 9:39
